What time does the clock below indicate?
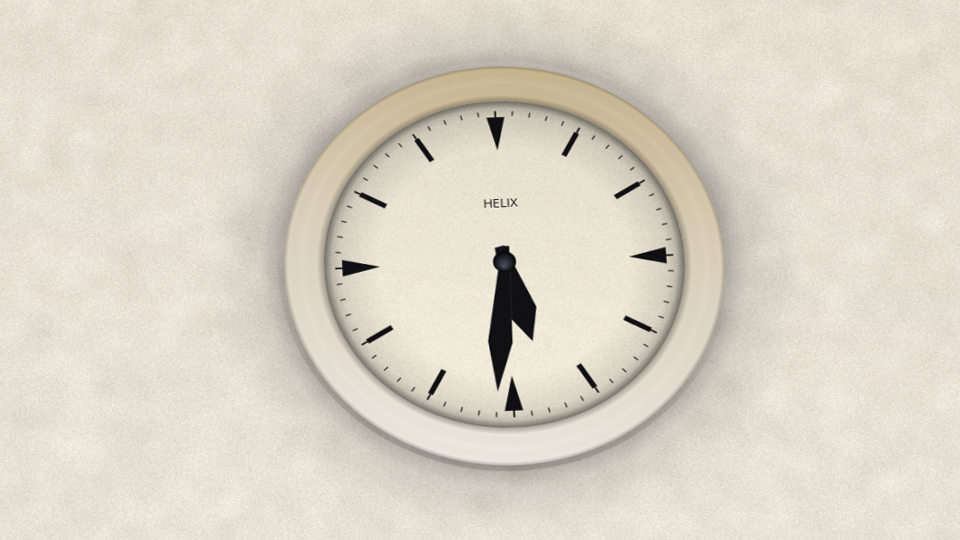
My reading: 5:31
